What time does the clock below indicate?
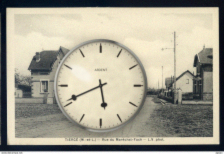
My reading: 5:41
